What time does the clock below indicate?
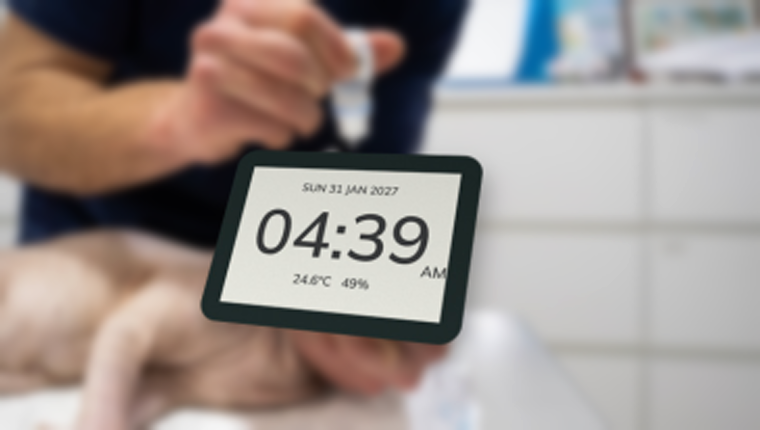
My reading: 4:39
